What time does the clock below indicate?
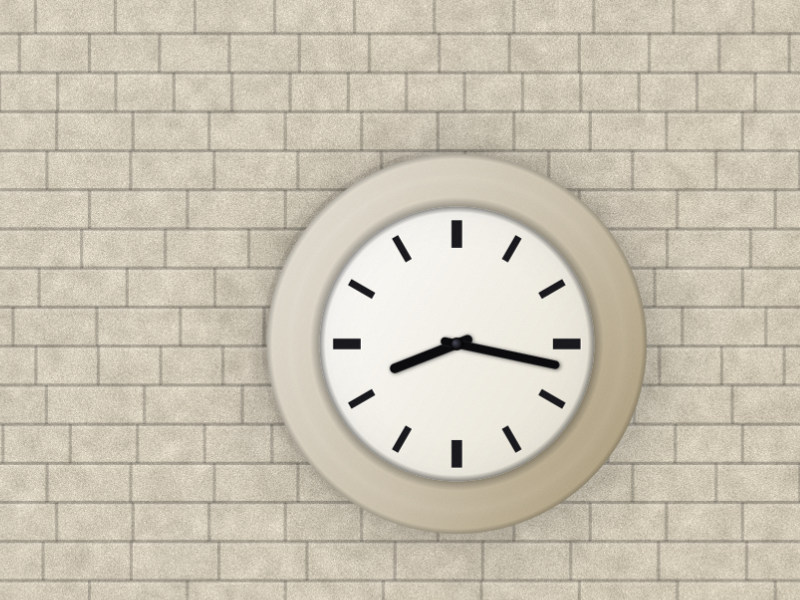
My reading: 8:17
